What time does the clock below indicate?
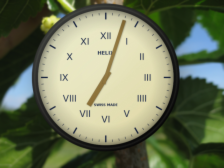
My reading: 7:03
